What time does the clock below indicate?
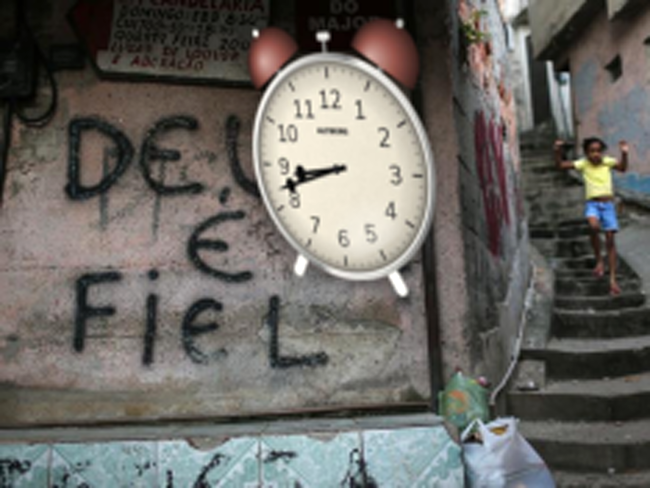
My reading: 8:42
